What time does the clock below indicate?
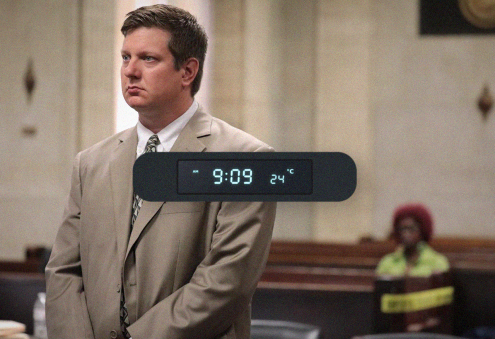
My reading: 9:09
